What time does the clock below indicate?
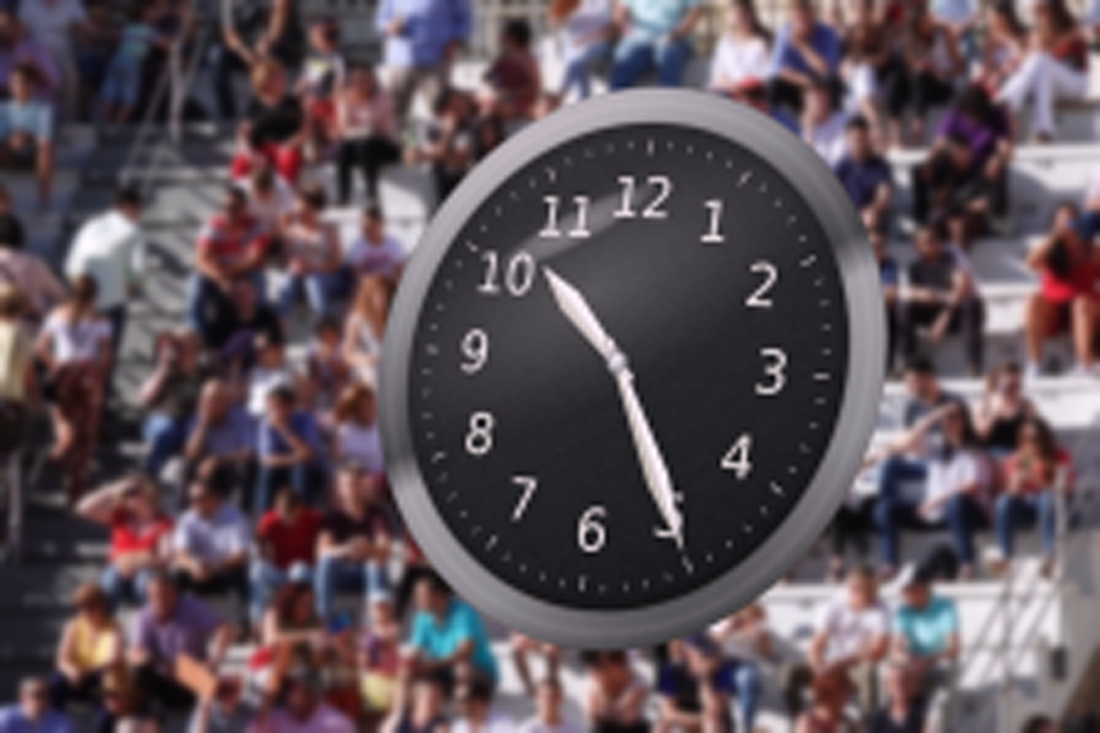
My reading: 10:25
